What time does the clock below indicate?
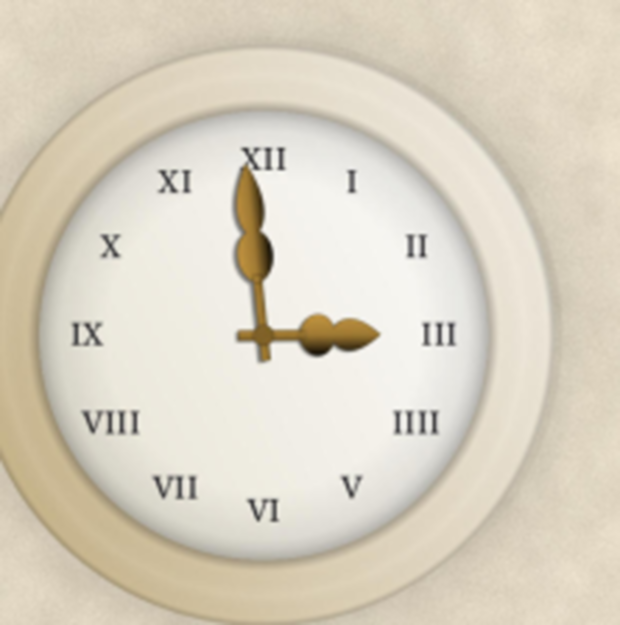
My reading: 2:59
